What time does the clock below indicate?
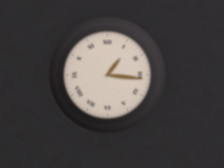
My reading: 1:16
